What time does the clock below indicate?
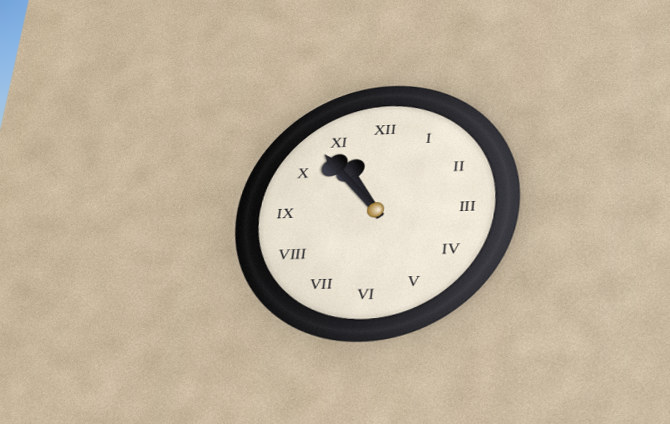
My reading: 10:53
